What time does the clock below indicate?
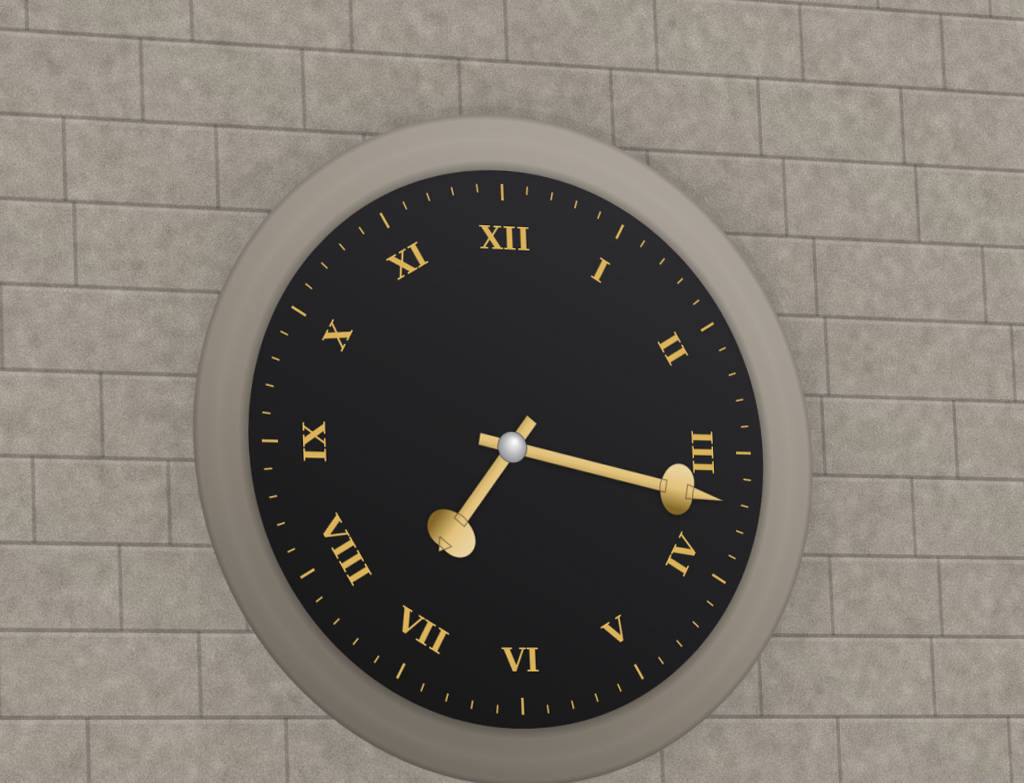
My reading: 7:17
